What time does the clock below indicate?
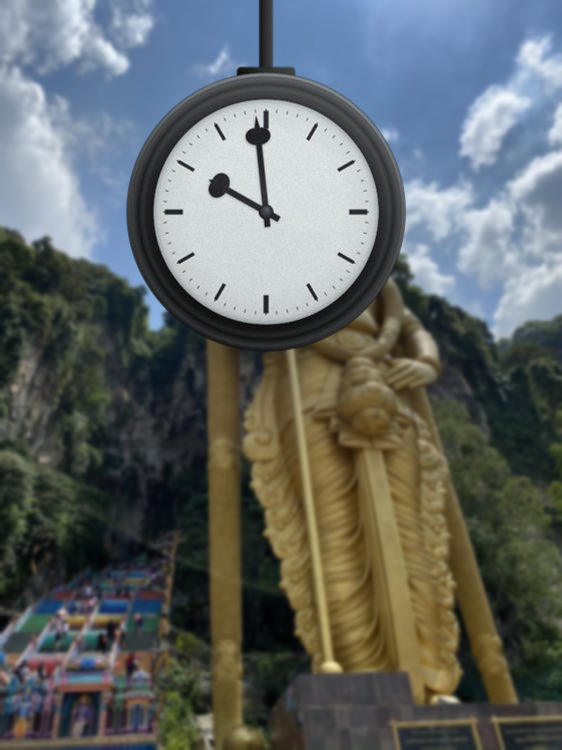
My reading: 9:59
